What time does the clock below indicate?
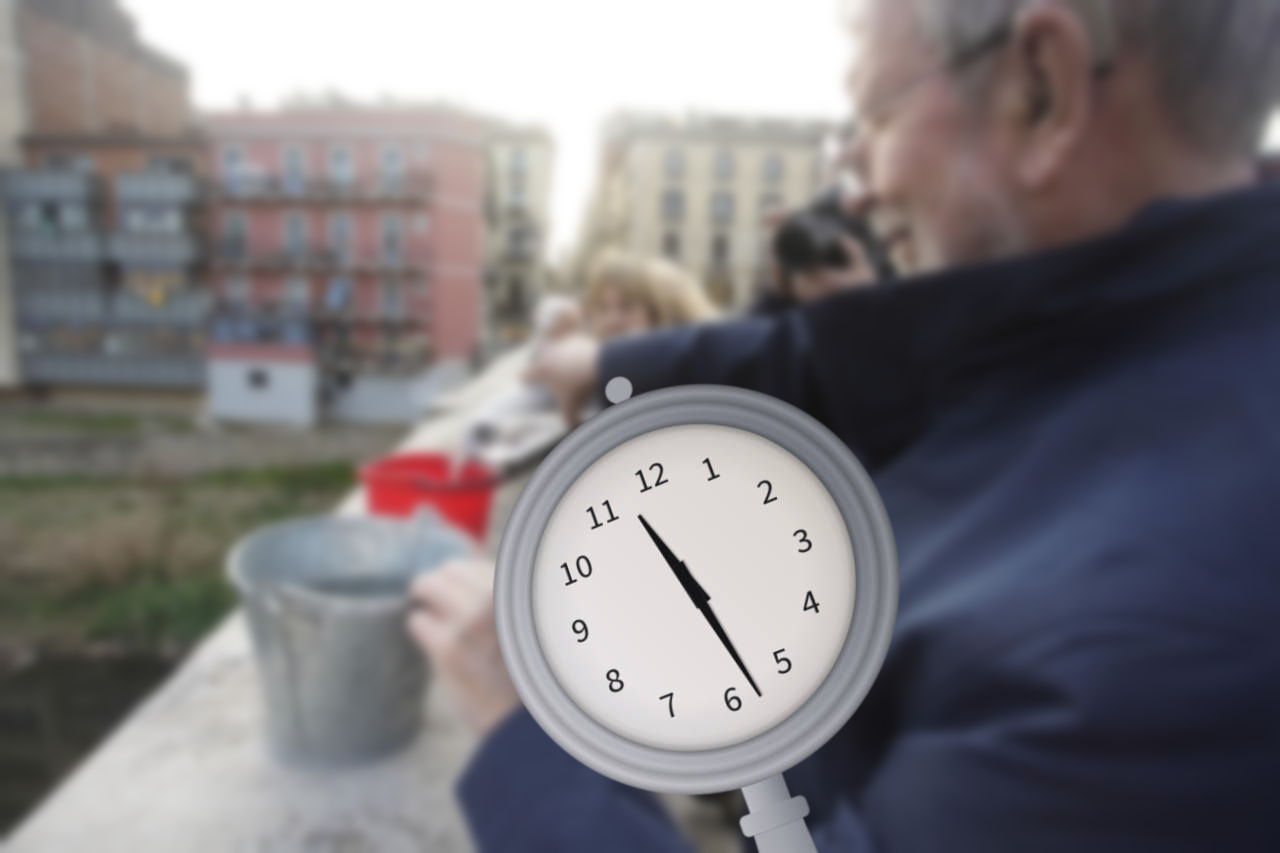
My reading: 11:28
